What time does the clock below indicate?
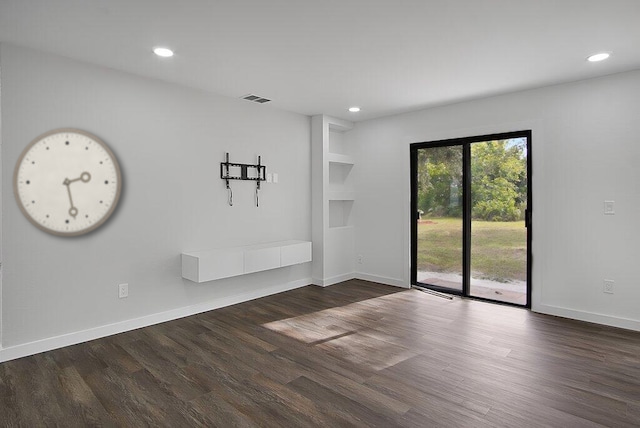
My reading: 2:28
